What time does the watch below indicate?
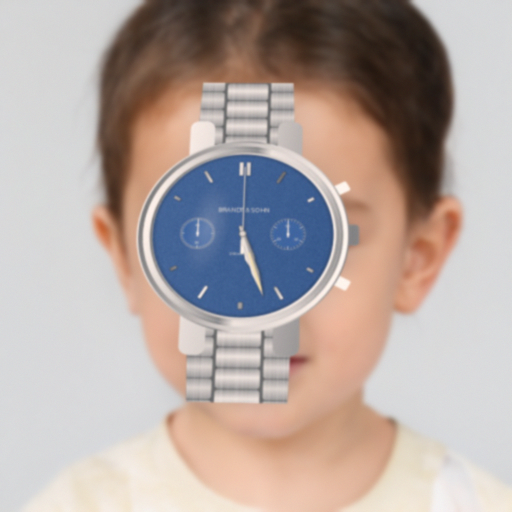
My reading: 5:27
